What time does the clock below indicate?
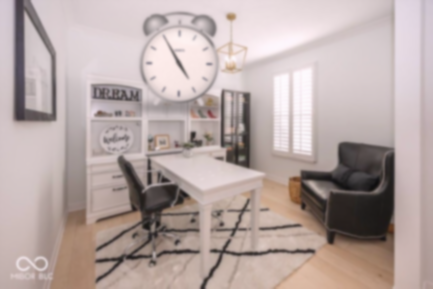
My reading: 4:55
